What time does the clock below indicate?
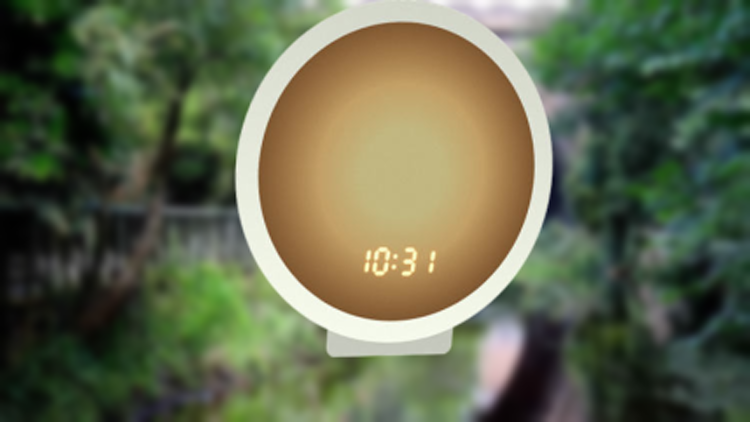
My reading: 10:31
